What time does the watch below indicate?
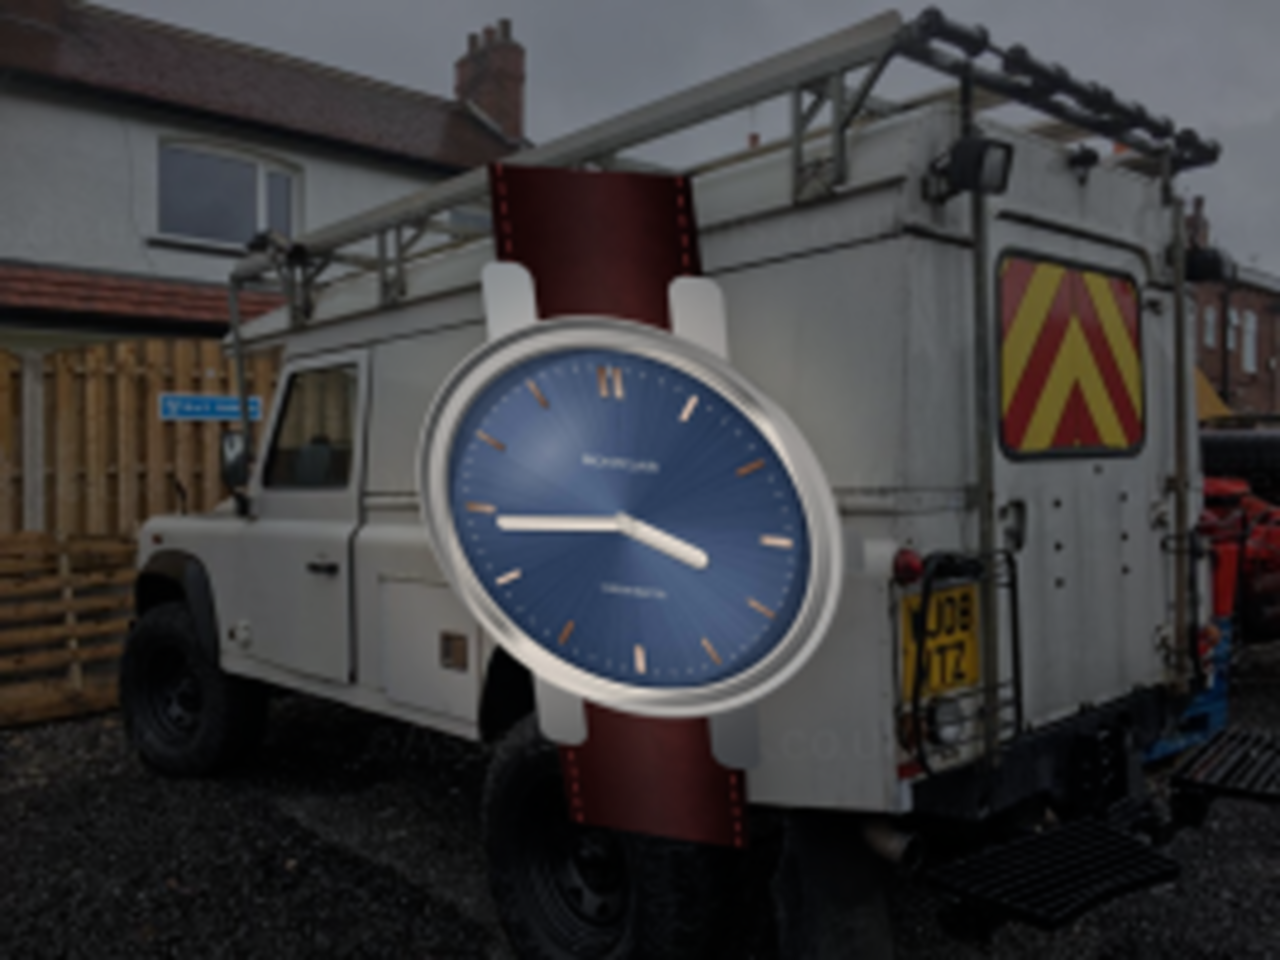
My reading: 3:44
